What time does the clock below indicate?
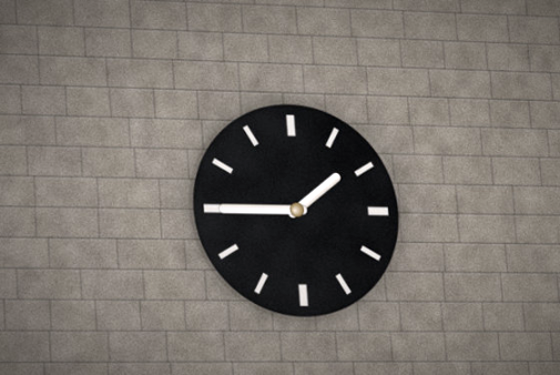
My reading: 1:45
